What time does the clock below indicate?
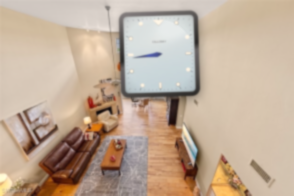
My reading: 8:44
